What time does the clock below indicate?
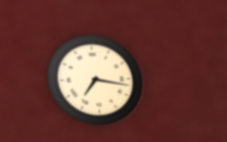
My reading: 7:17
